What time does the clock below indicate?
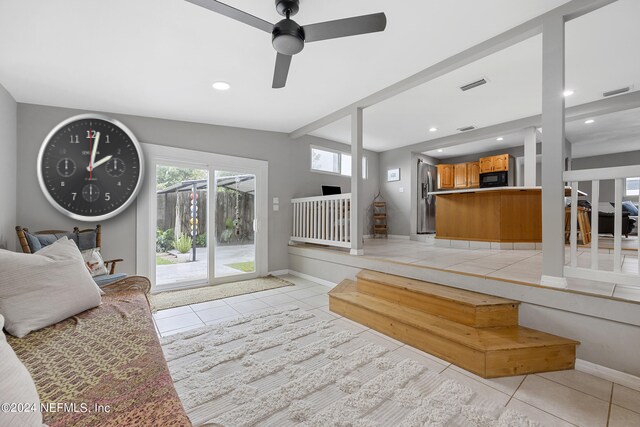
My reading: 2:02
